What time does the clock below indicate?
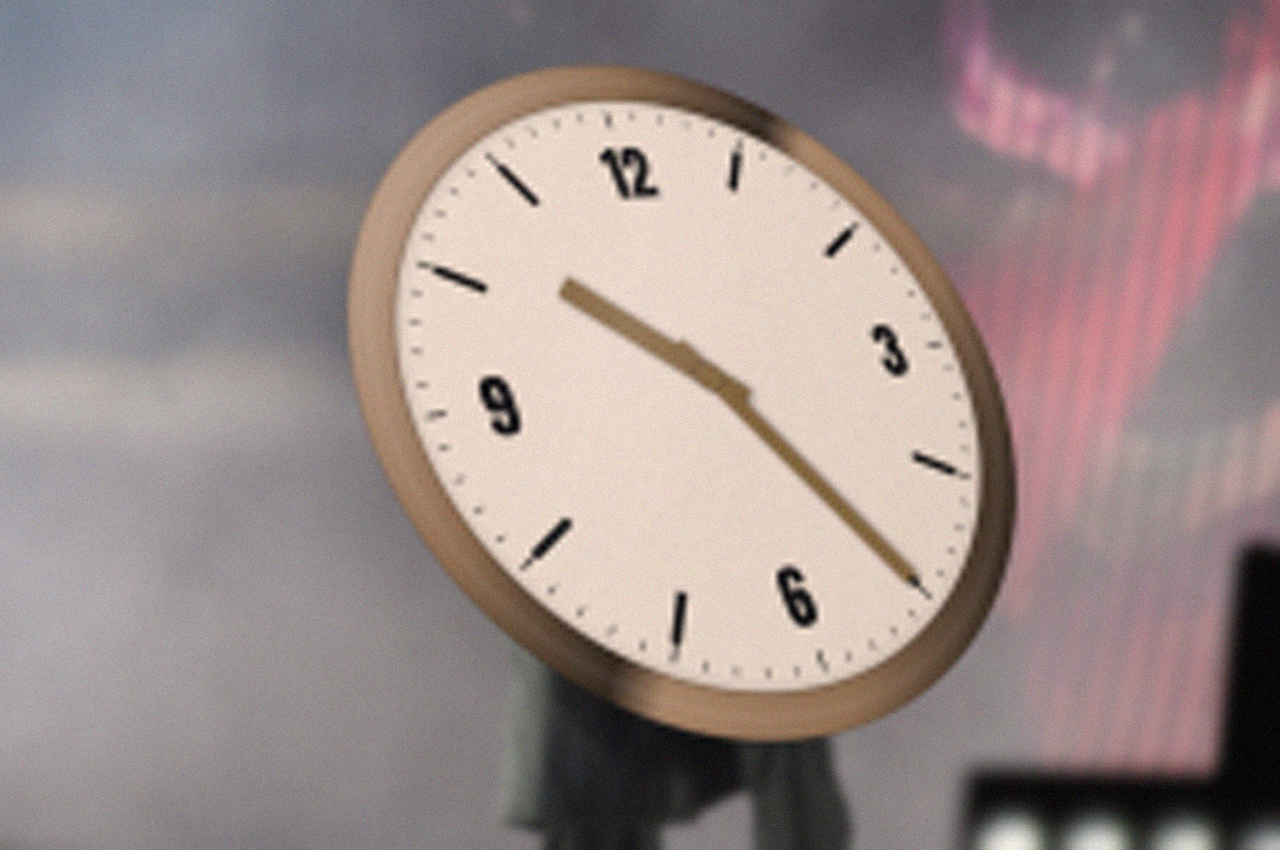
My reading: 10:25
